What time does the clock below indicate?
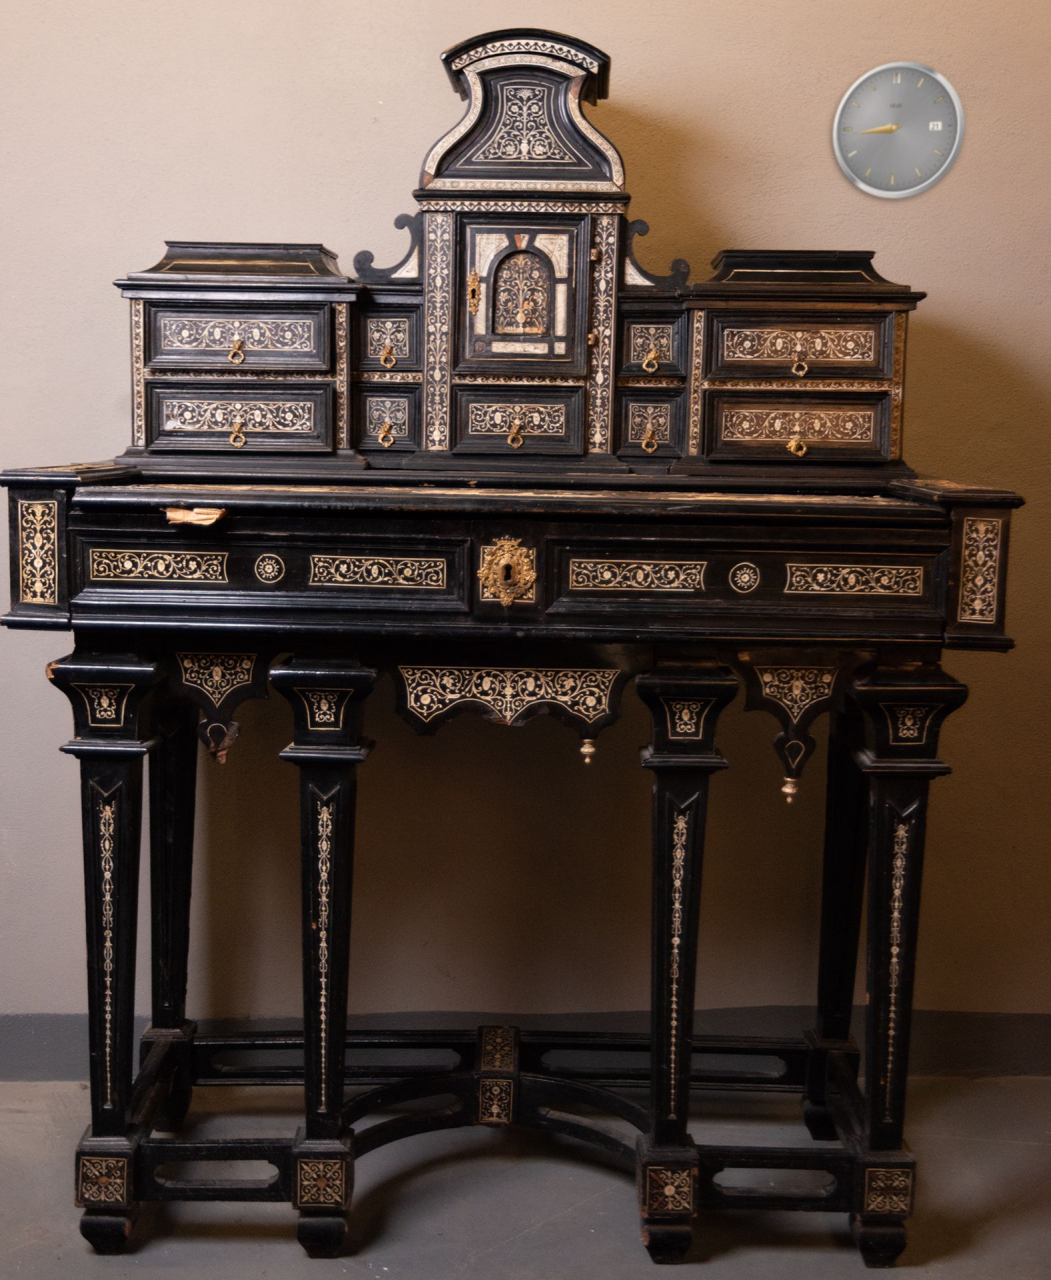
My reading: 8:44
